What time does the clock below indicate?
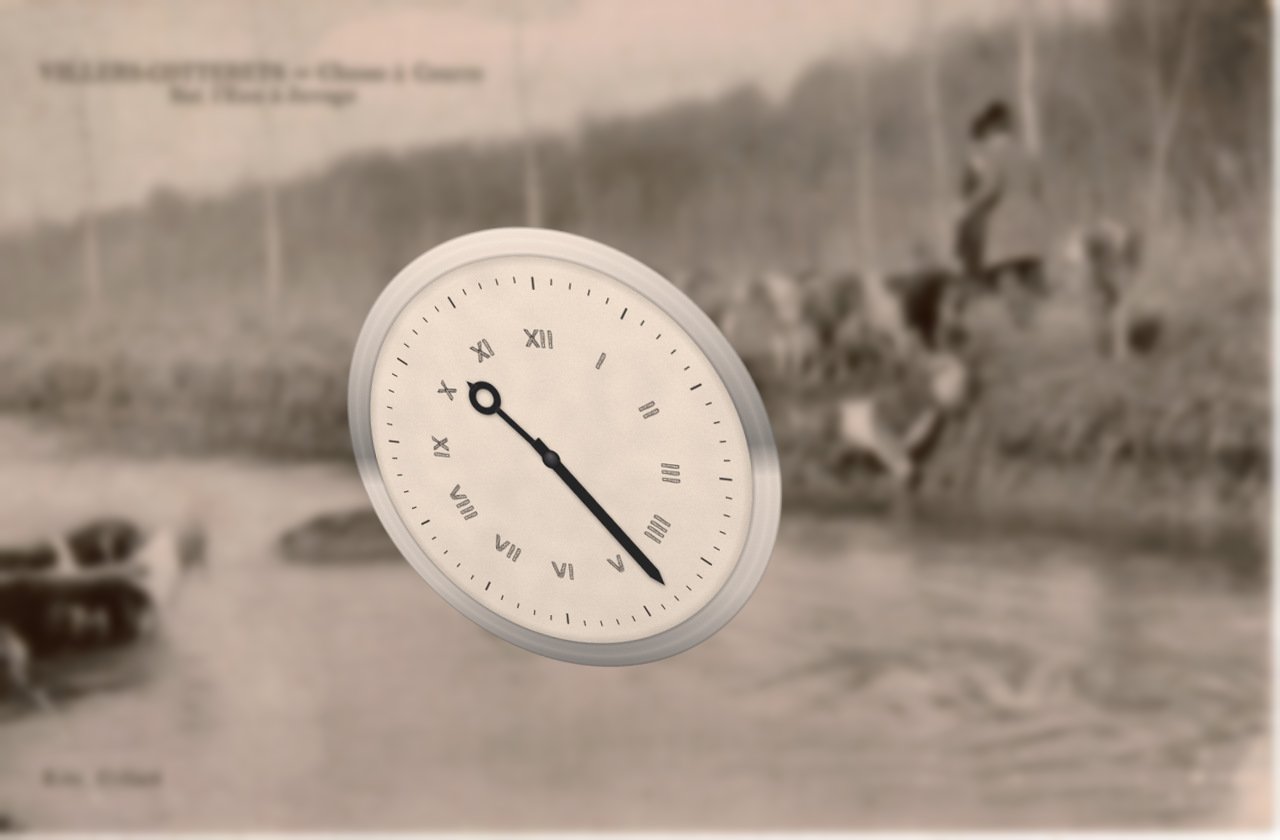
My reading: 10:23
